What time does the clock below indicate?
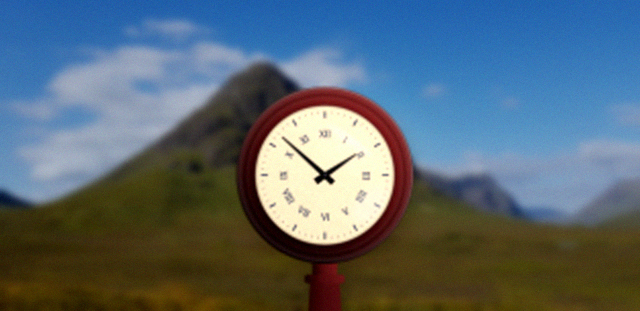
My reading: 1:52
